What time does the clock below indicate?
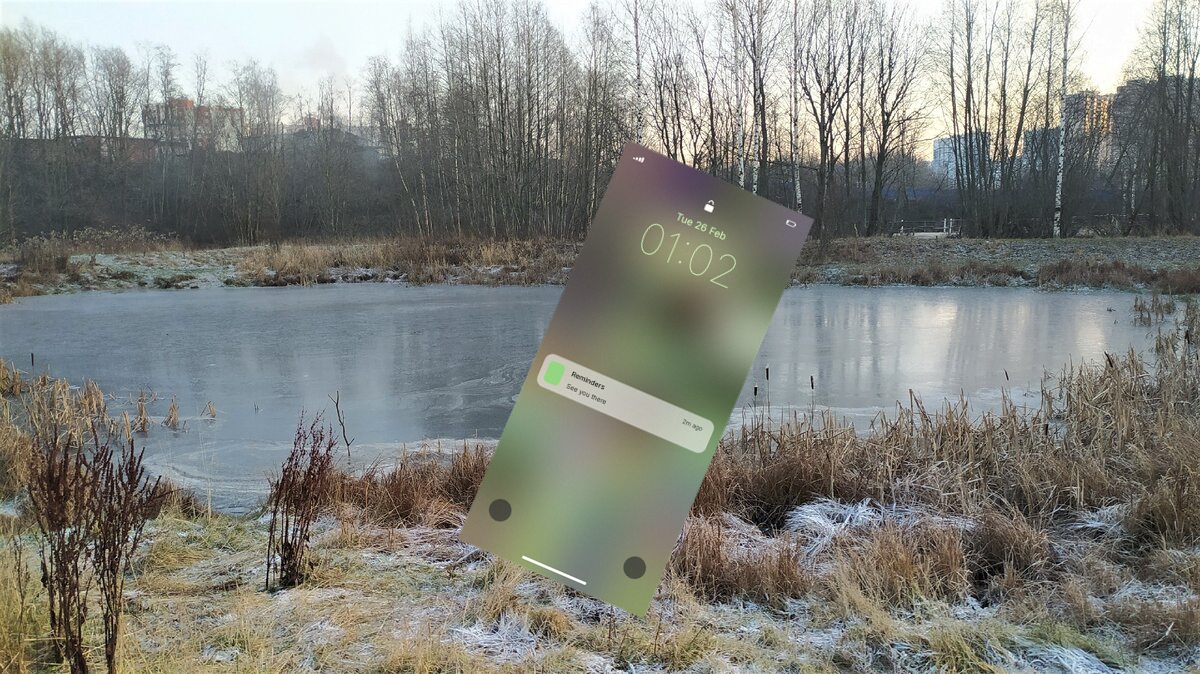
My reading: 1:02
